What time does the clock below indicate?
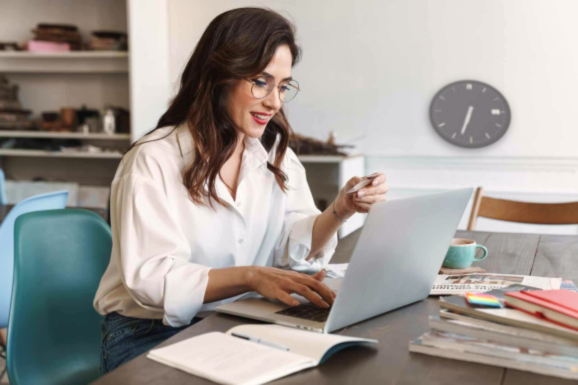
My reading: 6:33
